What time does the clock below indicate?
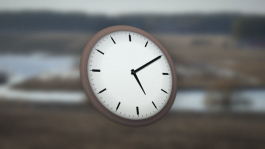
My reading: 5:10
